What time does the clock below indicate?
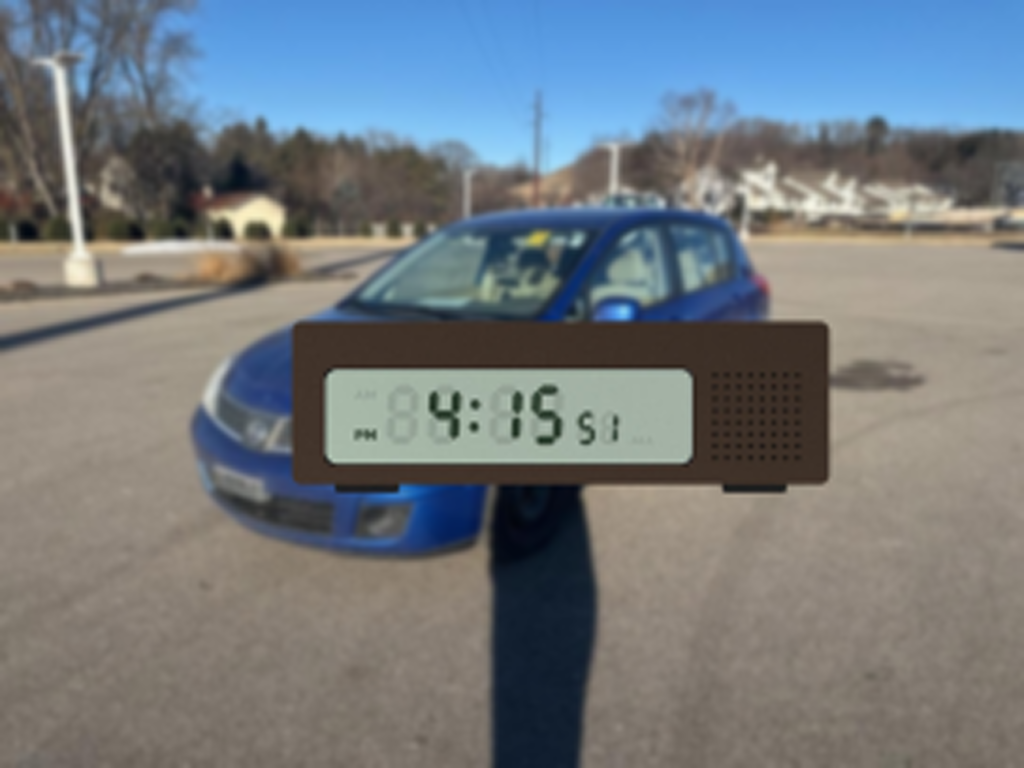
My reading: 4:15:51
